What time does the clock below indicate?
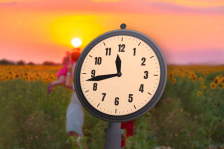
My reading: 11:43
